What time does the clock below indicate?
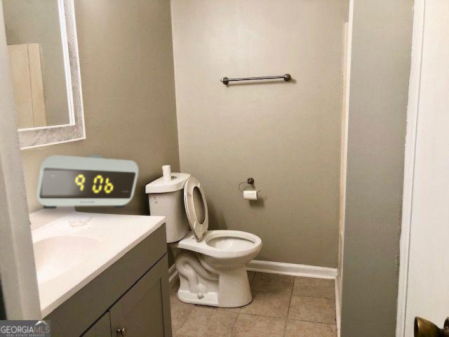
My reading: 9:06
